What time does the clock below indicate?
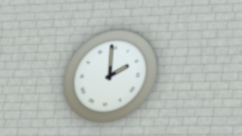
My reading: 1:59
